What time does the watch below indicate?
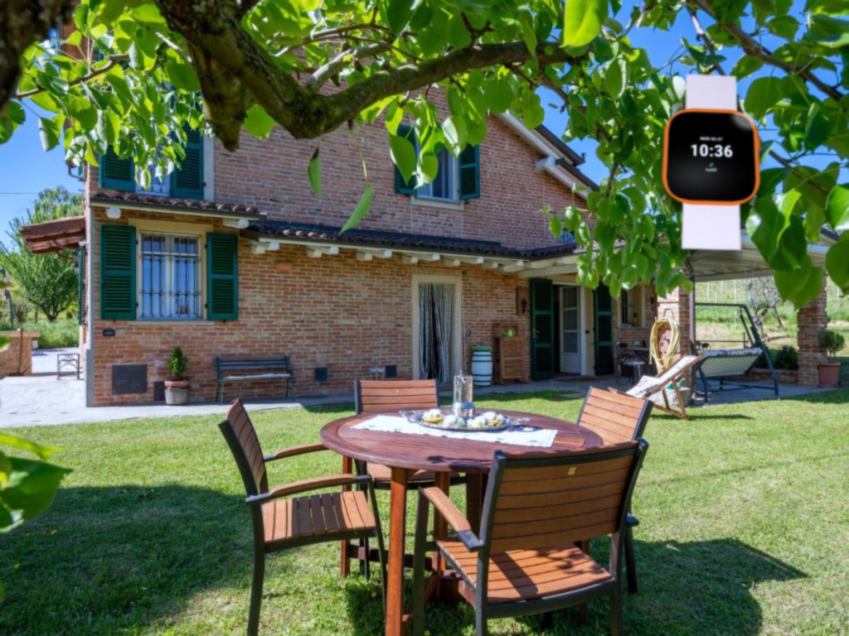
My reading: 10:36
